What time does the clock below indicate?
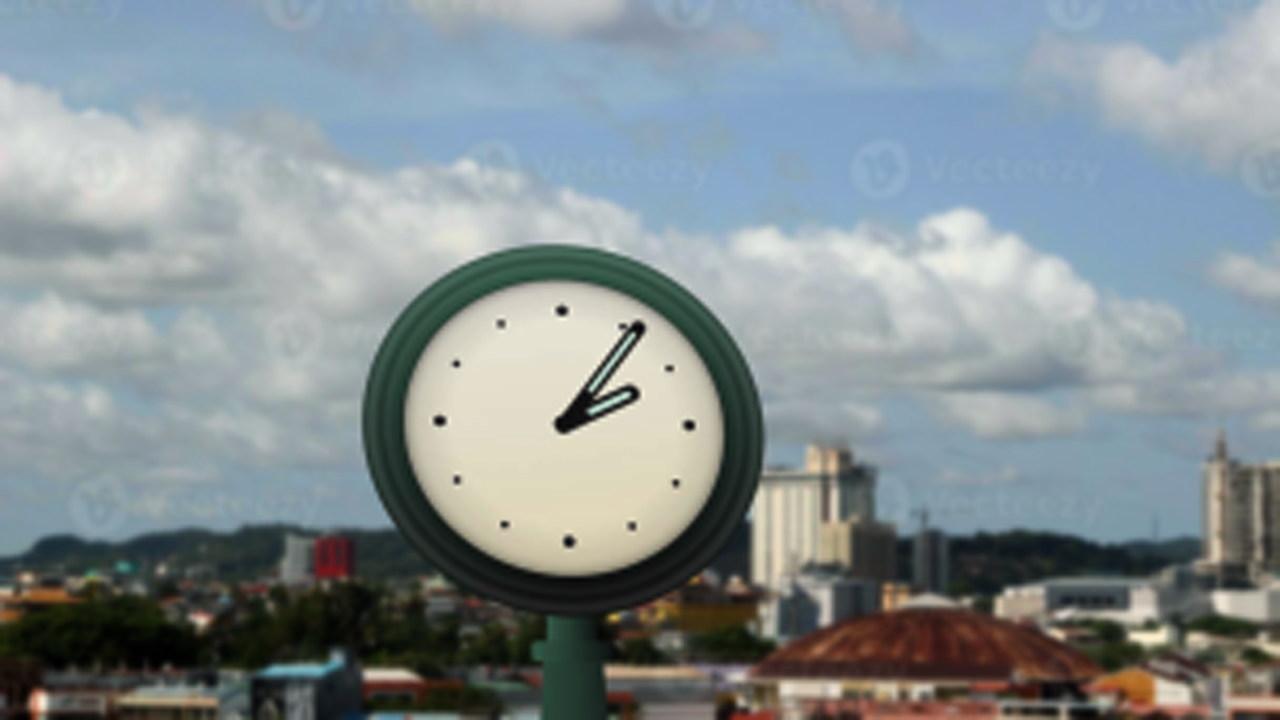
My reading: 2:06
